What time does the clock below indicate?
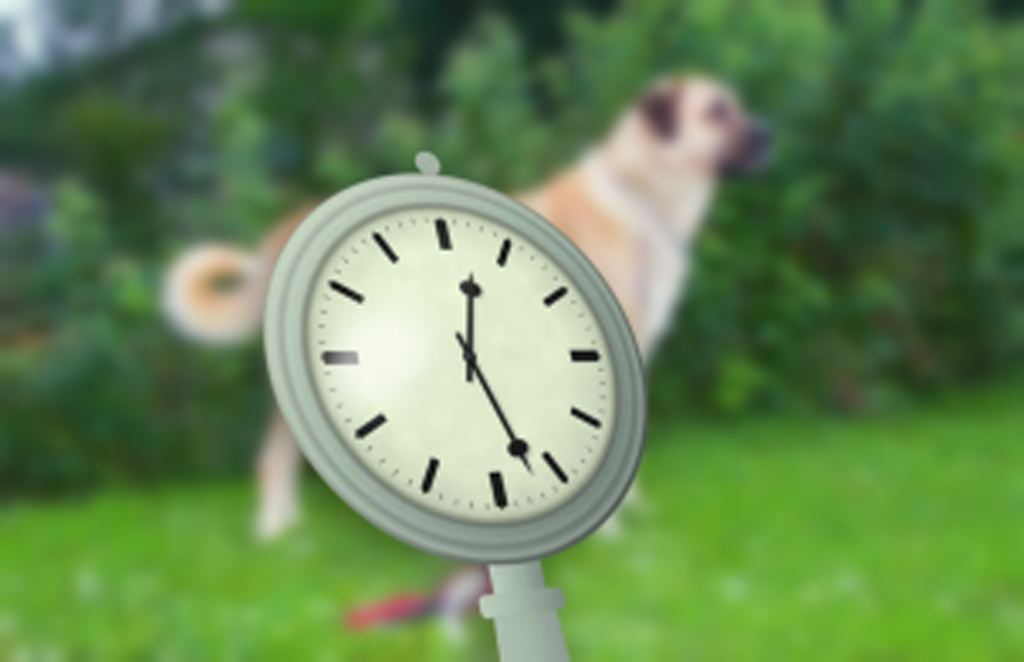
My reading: 12:27
